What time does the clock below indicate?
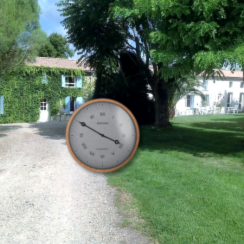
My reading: 3:50
